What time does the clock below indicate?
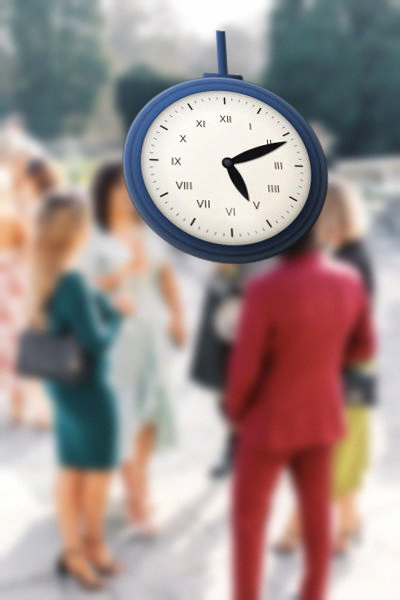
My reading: 5:11
